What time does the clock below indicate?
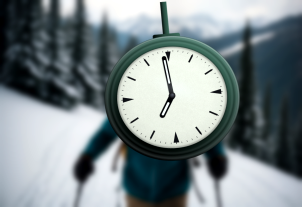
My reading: 6:59
